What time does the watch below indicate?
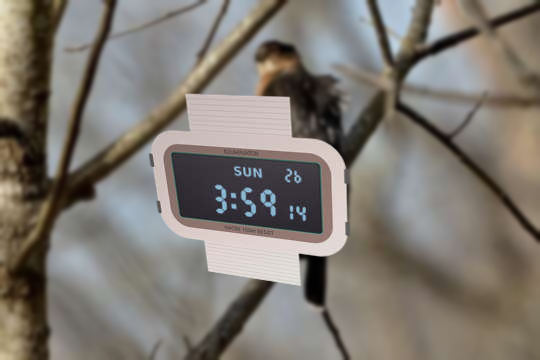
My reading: 3:59:14
